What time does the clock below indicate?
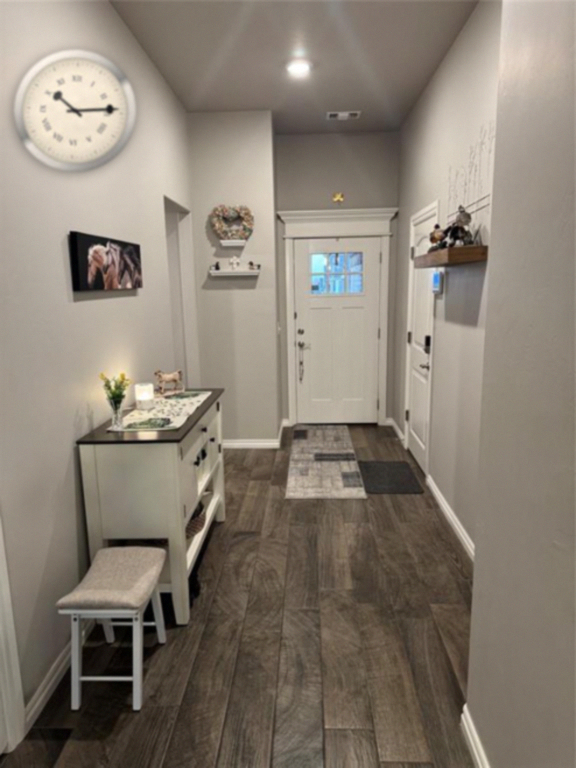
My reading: 10:14
